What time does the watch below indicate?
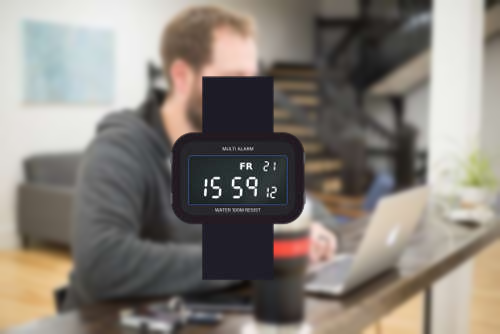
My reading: 15:59:12
